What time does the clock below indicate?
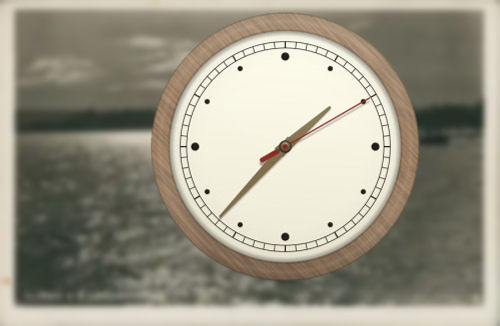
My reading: 1:37:10
